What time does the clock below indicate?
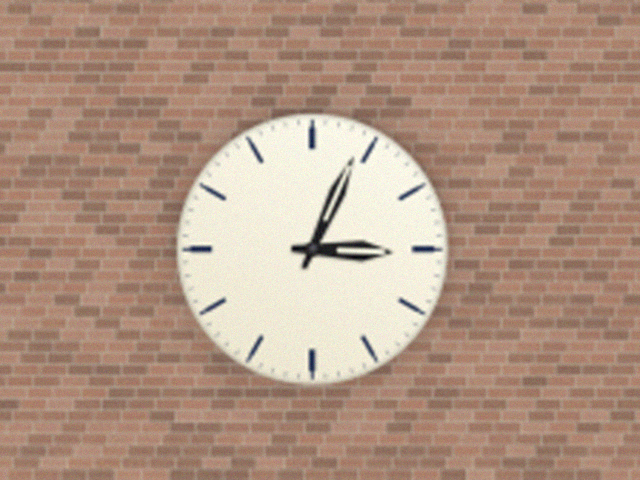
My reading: 3:04
